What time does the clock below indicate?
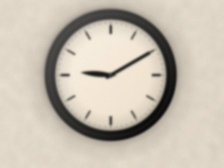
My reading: 9:10
